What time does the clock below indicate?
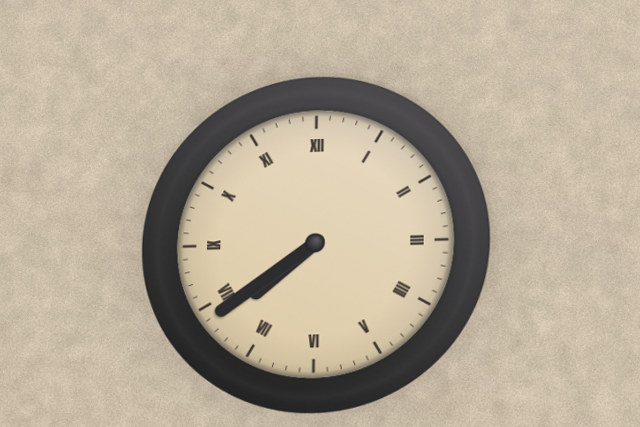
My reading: 7:39
